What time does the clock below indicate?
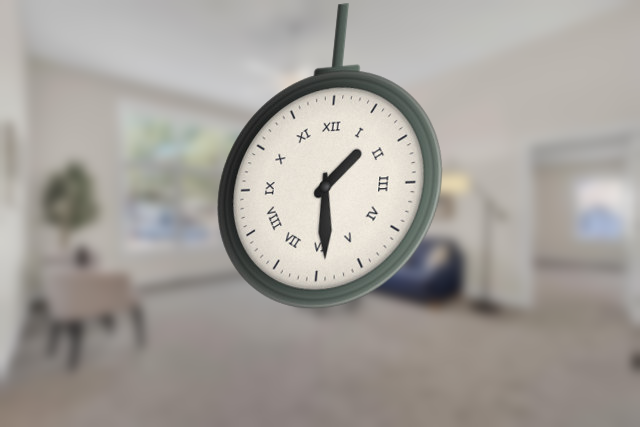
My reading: 1:29
